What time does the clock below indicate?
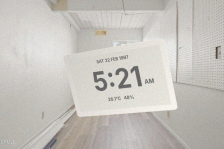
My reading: 5:21
